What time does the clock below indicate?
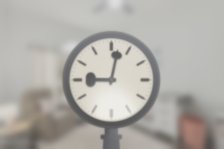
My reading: 9:02
